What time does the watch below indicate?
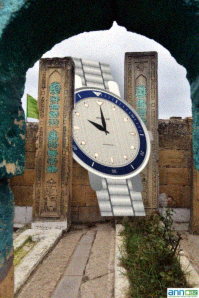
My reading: 10:00
